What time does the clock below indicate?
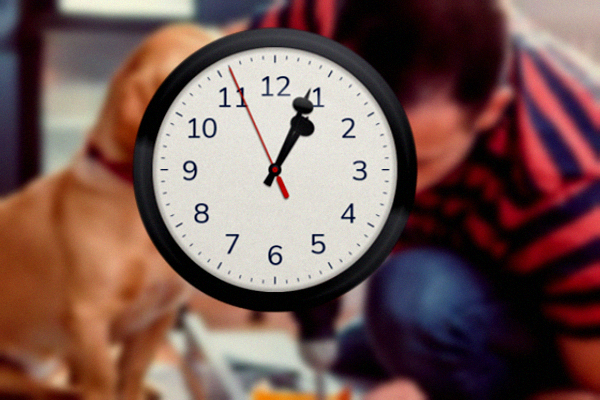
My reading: 1:03:56
